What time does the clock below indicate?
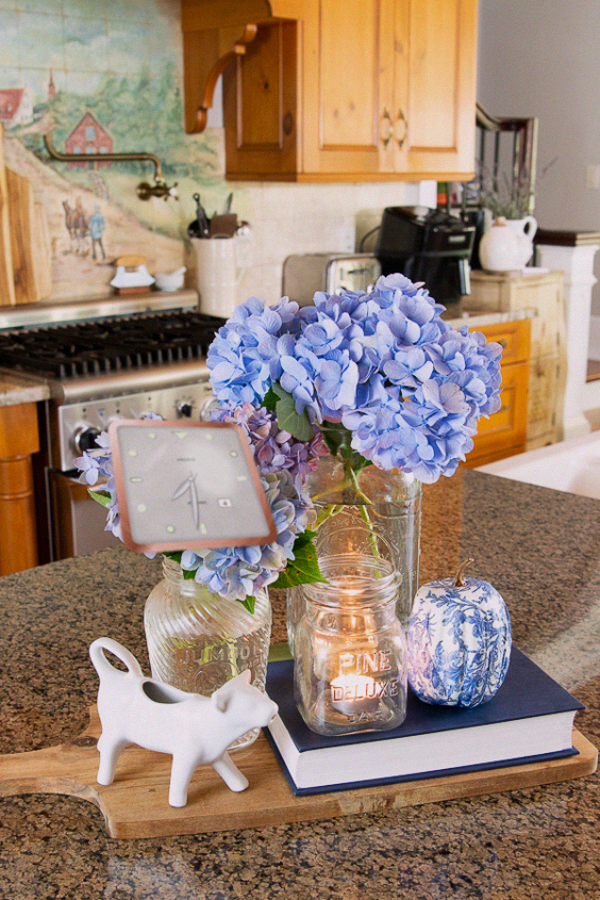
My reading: 7:31
